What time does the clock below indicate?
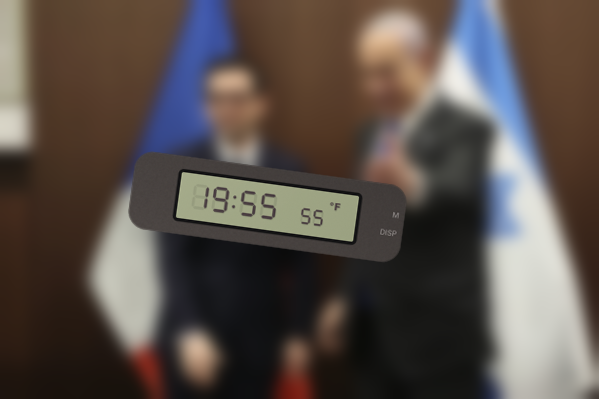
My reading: 19:55
